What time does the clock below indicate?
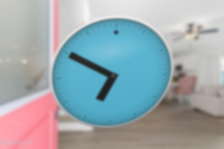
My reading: 6:50
